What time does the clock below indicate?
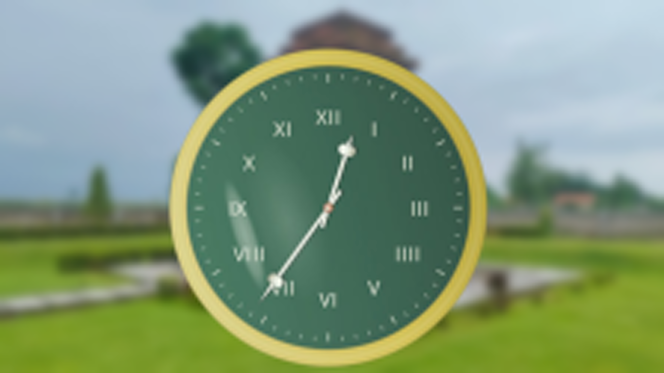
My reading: 12:36
